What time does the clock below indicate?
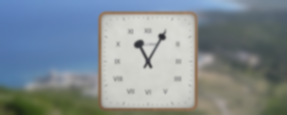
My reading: 11:05
